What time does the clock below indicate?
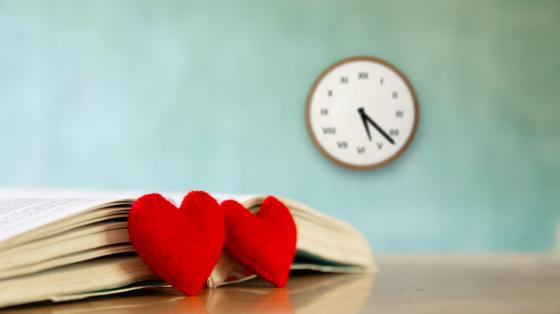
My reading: 5:22
